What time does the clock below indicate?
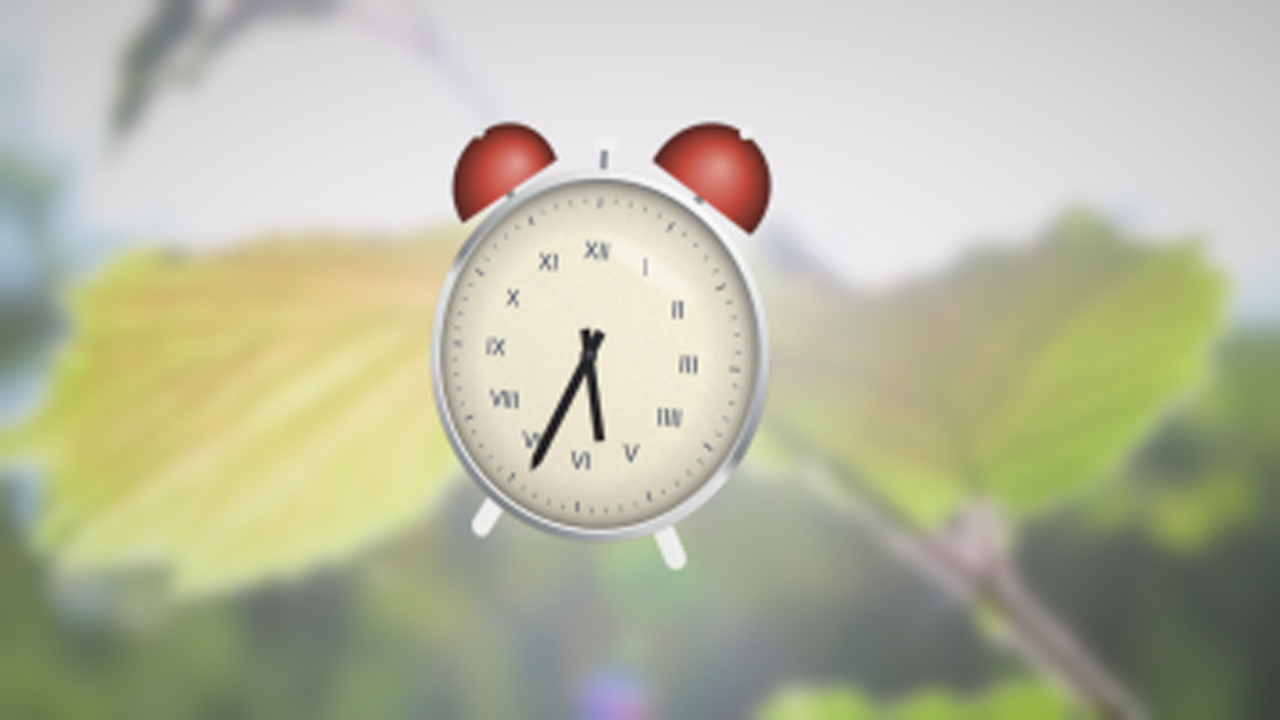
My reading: 5:34
